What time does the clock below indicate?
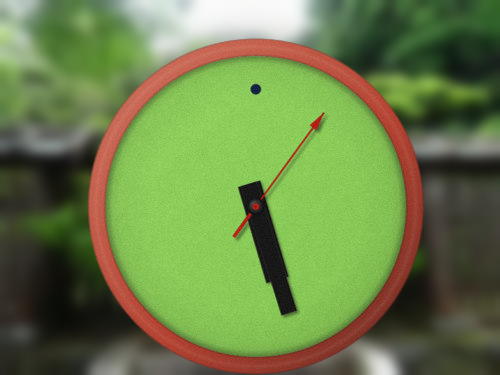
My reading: 5:27:06
